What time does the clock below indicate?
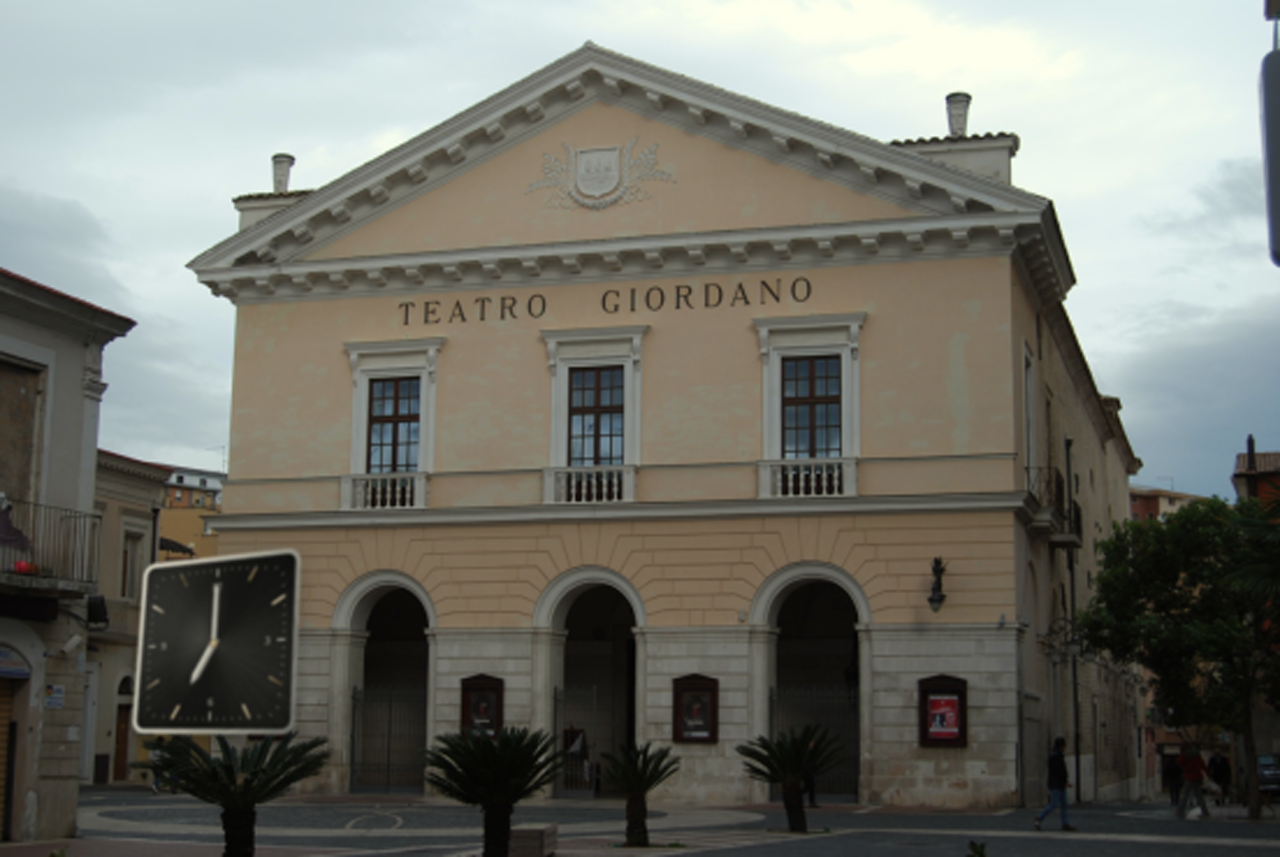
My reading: 7:00
